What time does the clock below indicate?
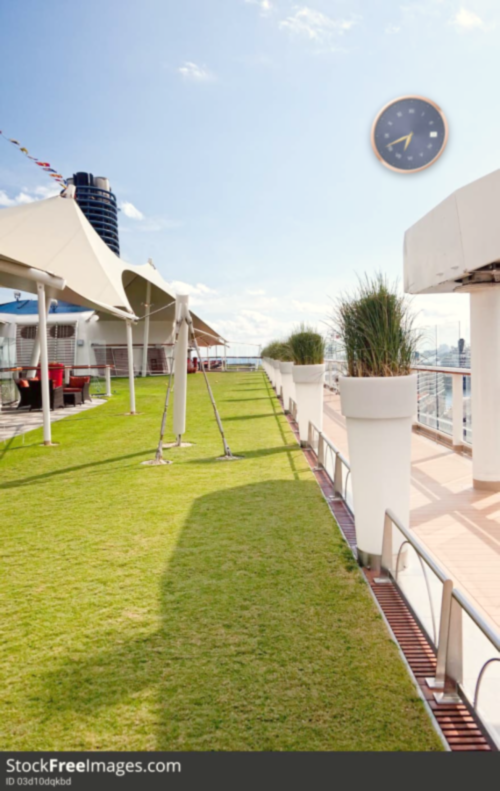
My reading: 6:41
